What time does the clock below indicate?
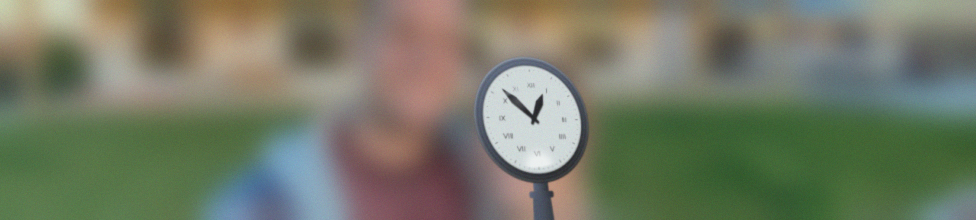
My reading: 12:52
